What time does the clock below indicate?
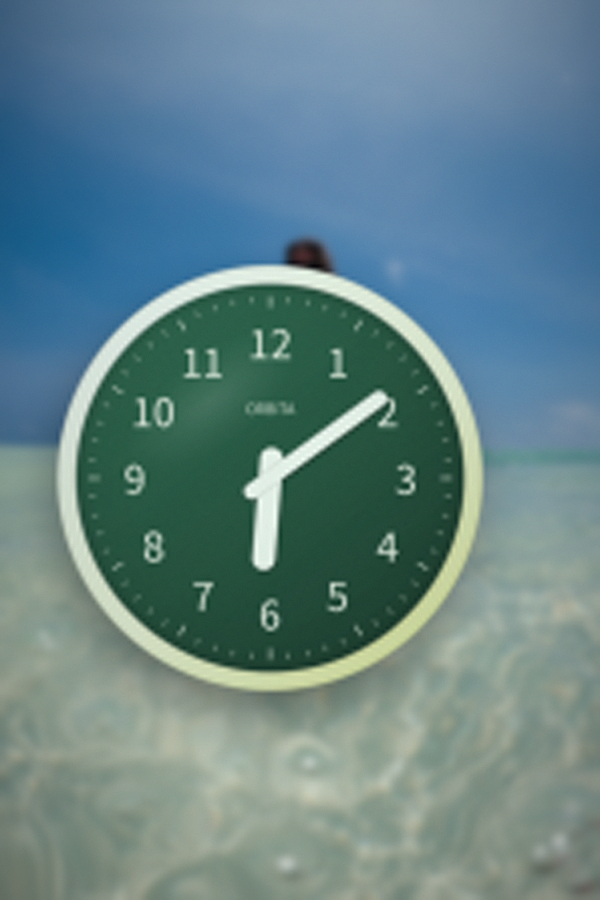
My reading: 6:09
